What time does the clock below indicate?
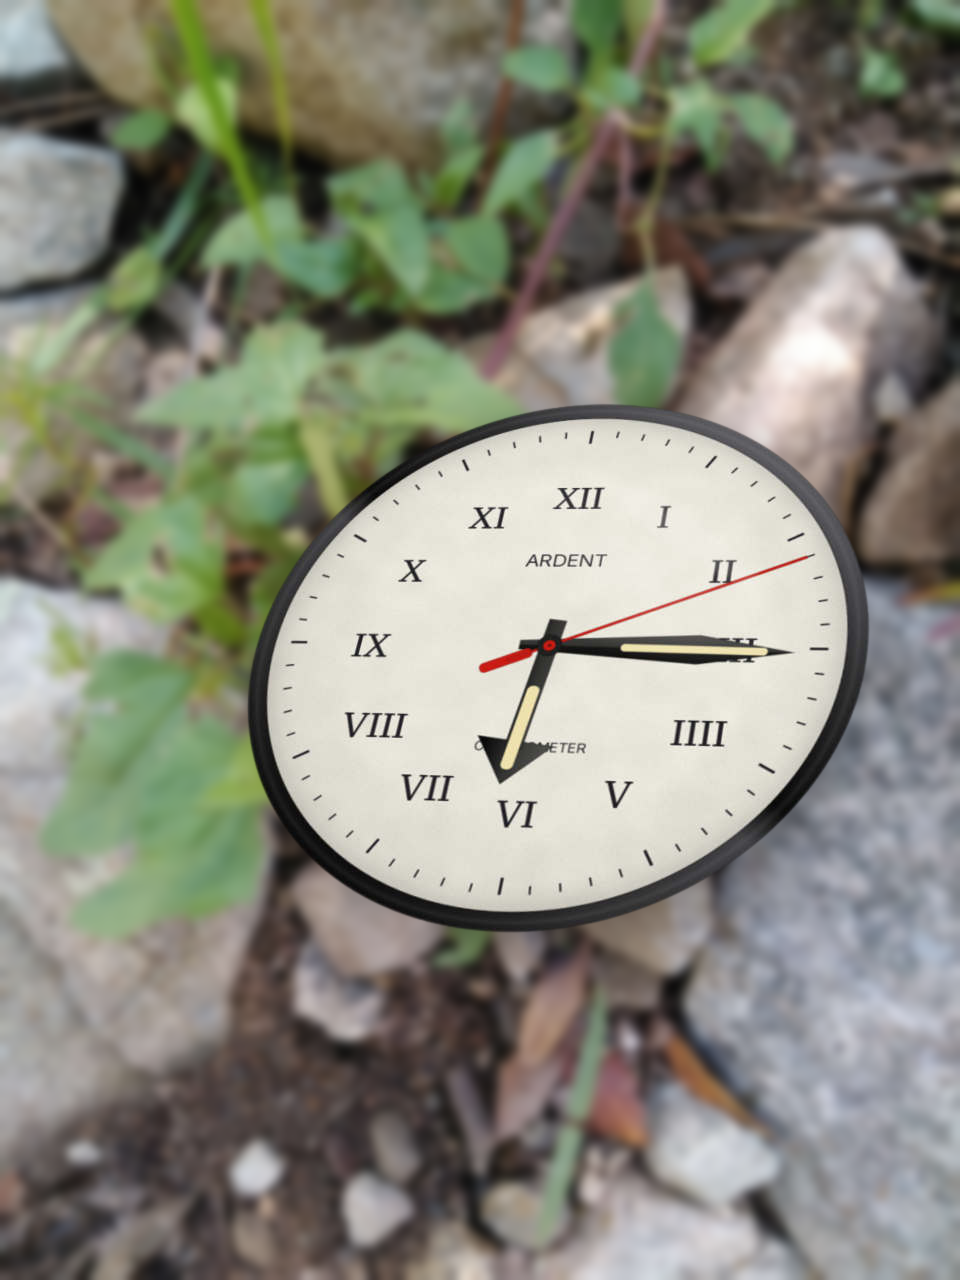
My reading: 6:15:11
